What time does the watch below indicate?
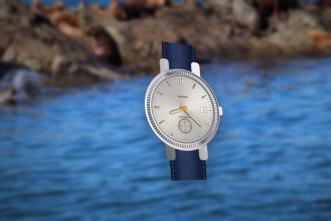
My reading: 8:22
